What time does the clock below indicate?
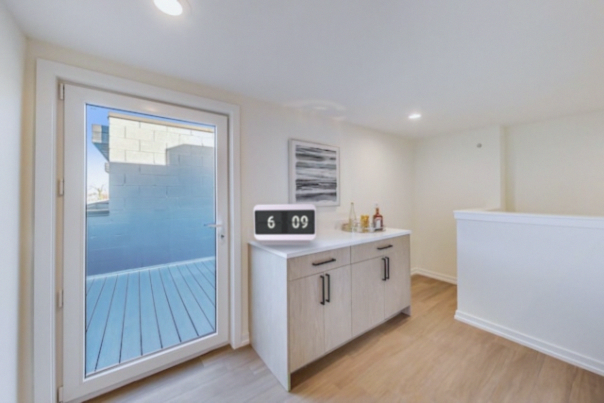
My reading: 6:09
